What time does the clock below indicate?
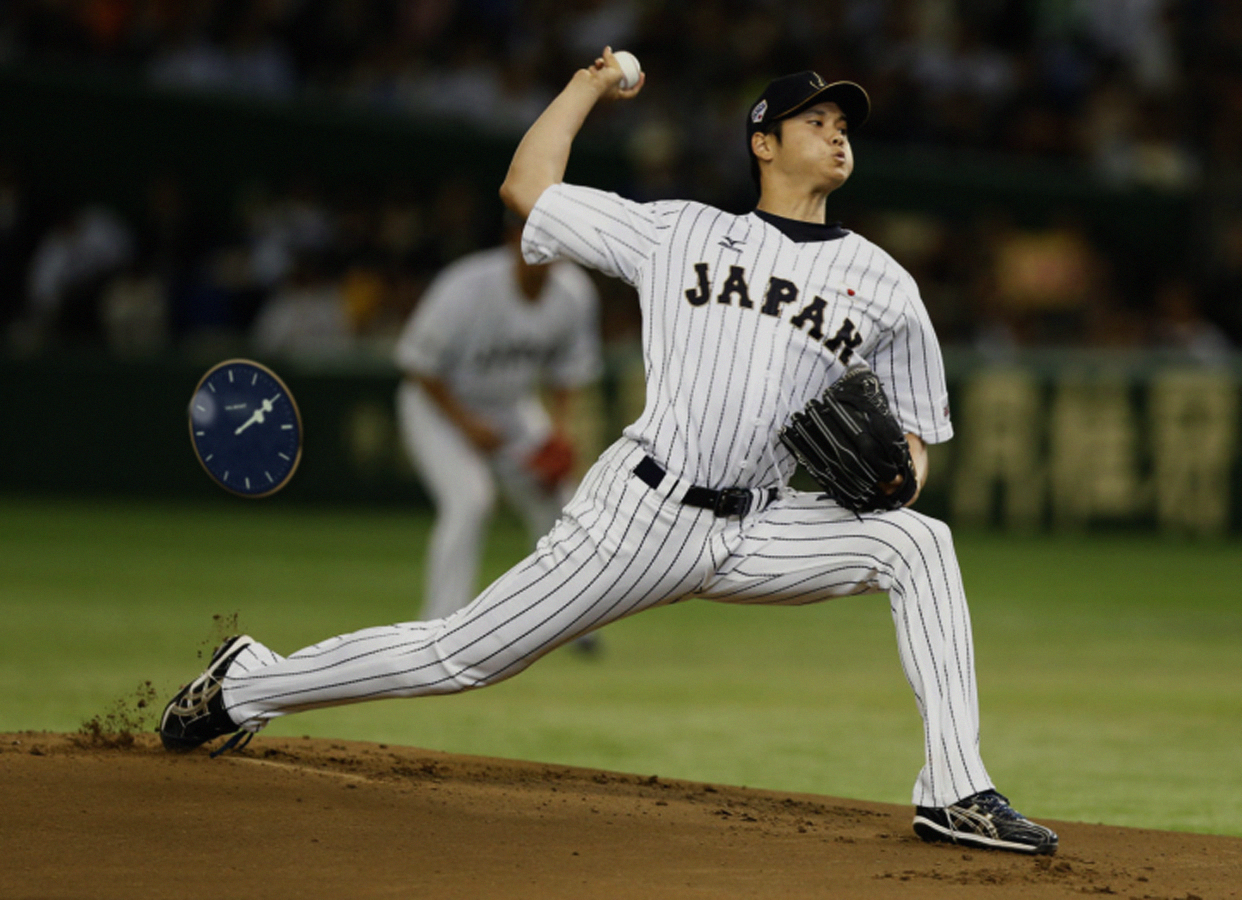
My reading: 2:10
